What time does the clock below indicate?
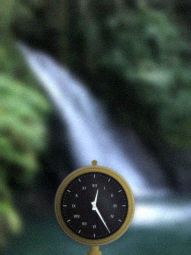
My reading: 12:25
